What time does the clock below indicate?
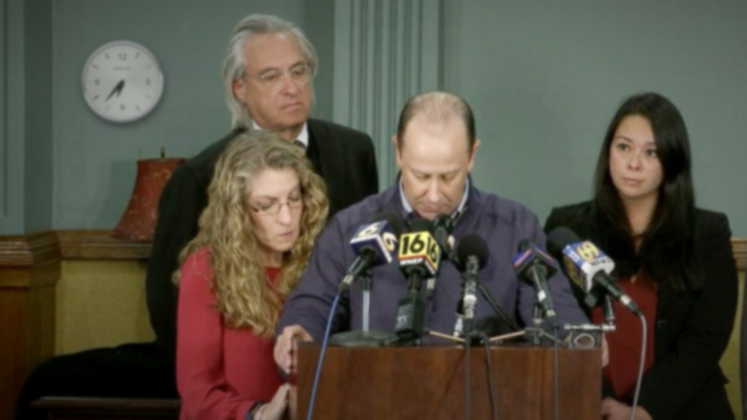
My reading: 6:37
